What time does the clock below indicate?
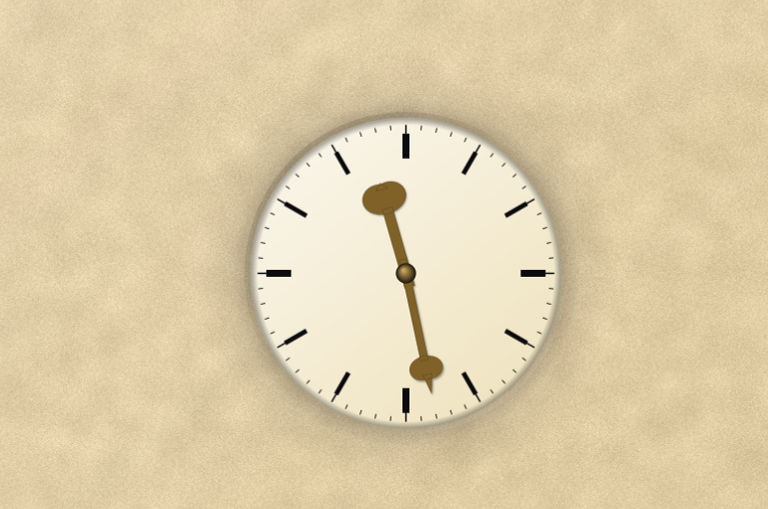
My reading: 11:28
